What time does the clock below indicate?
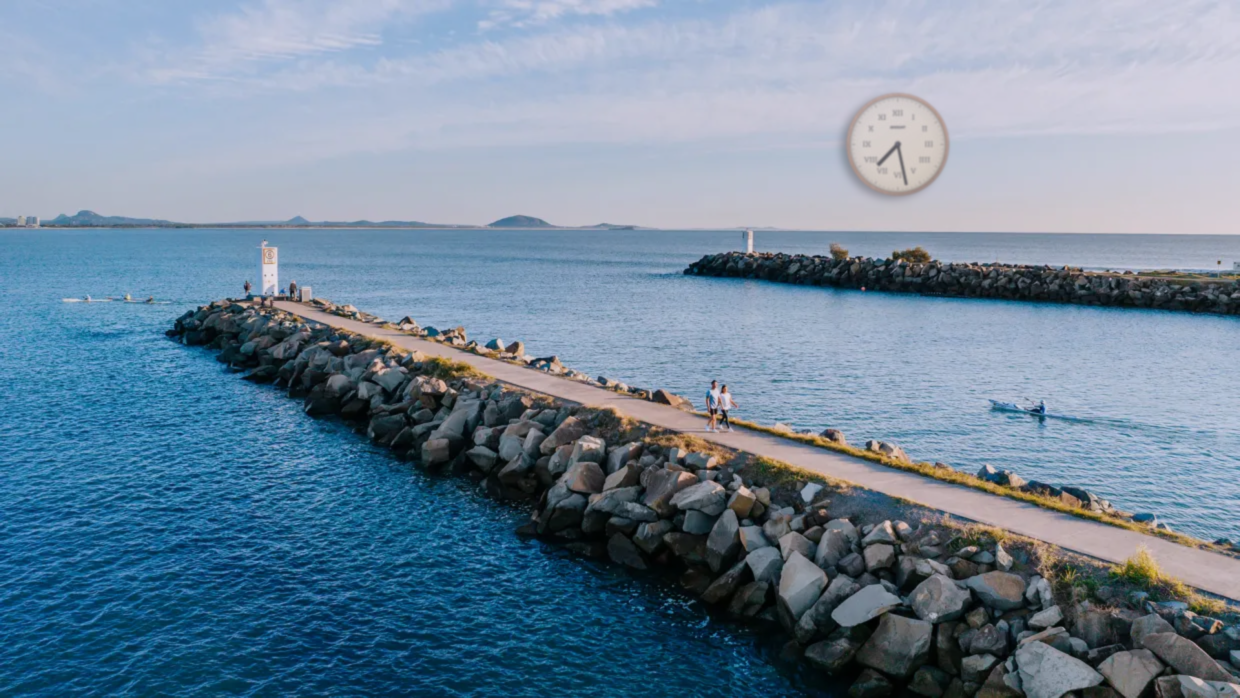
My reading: 7:28
